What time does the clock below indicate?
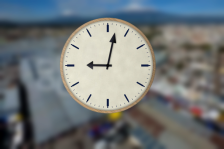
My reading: 9:02
